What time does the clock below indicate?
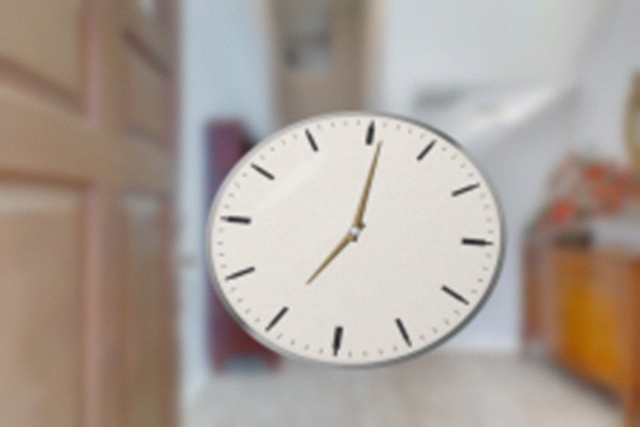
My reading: 7:01
